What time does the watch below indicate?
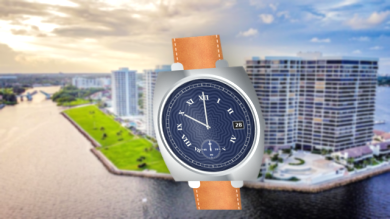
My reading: 10:00
